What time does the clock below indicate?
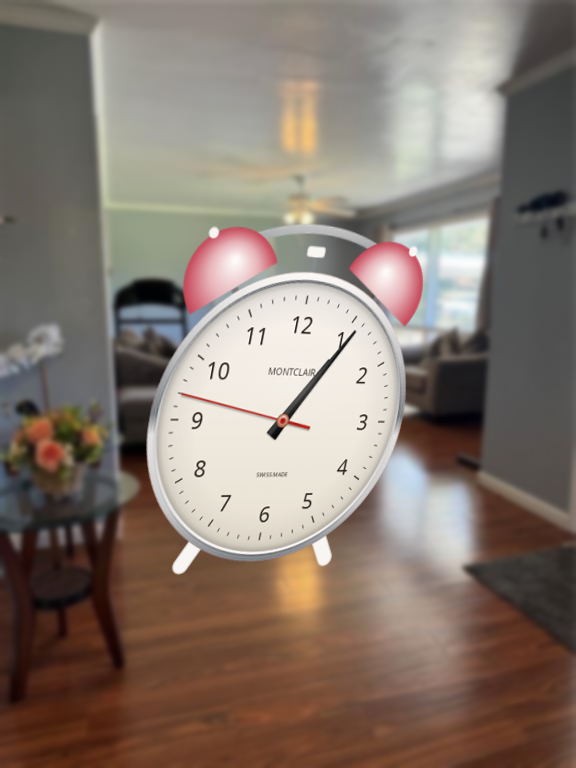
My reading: 1:05:47
